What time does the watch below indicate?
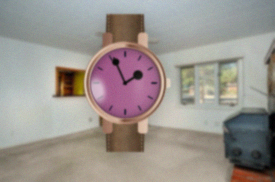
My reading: 1:56
